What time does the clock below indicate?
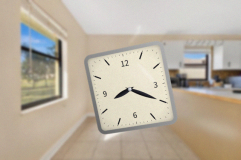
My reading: 8:20
